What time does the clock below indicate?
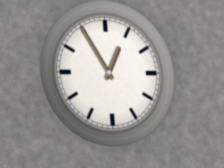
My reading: 12:55
